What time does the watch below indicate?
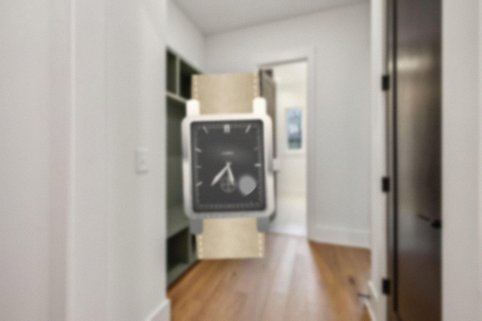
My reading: 5:37
